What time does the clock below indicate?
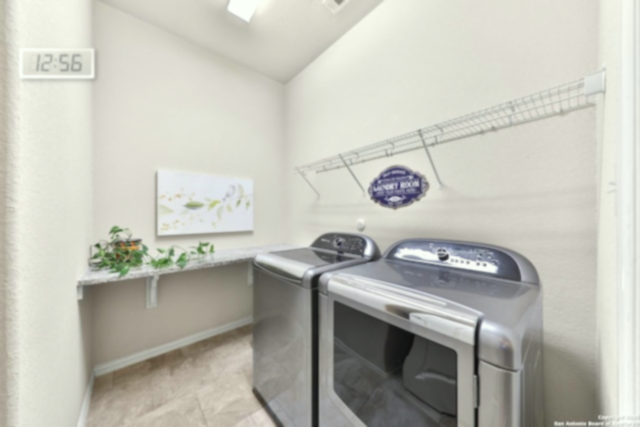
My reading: 12:56
